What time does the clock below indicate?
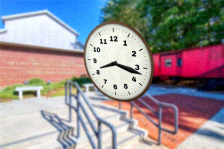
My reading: 8:17
